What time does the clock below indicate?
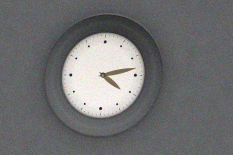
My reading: 4:13
